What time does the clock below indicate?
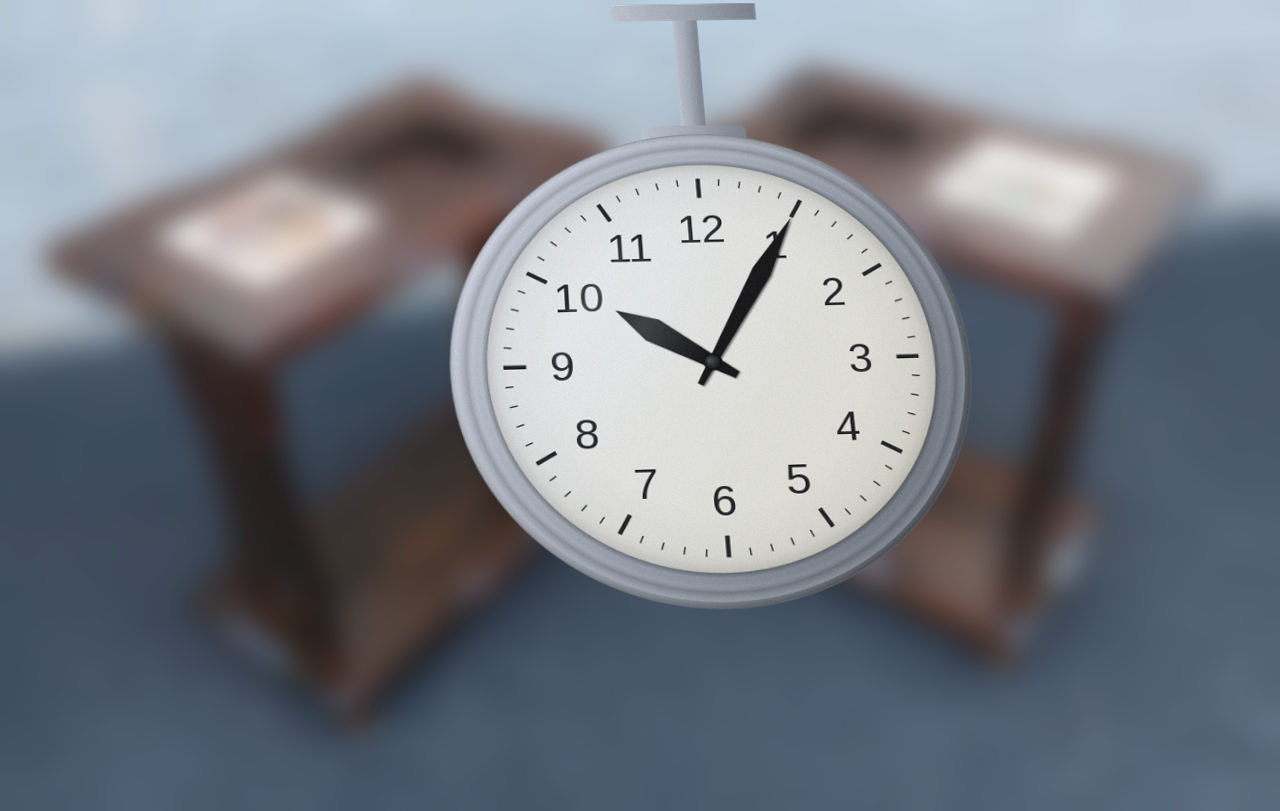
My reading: 10:05
